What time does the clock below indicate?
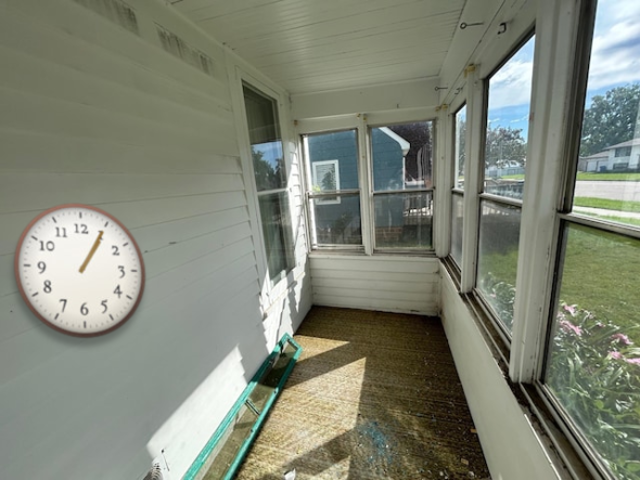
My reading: 1:05
